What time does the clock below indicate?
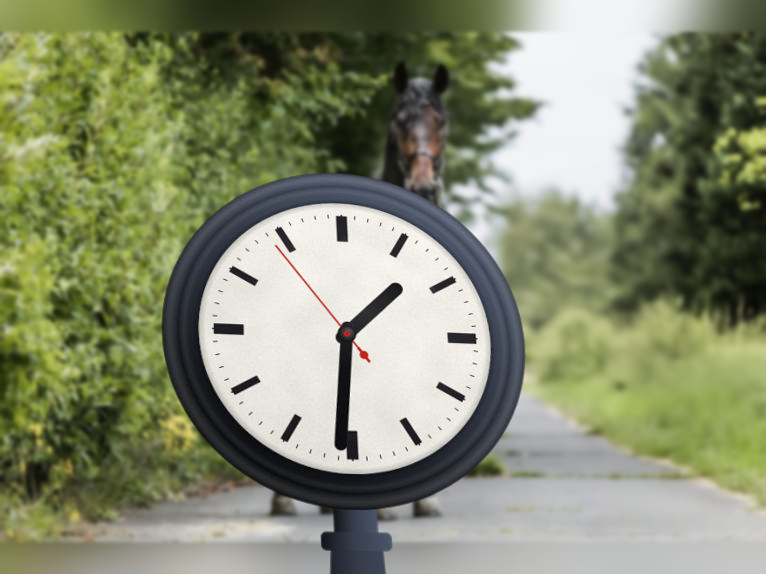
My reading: 1:30:54
